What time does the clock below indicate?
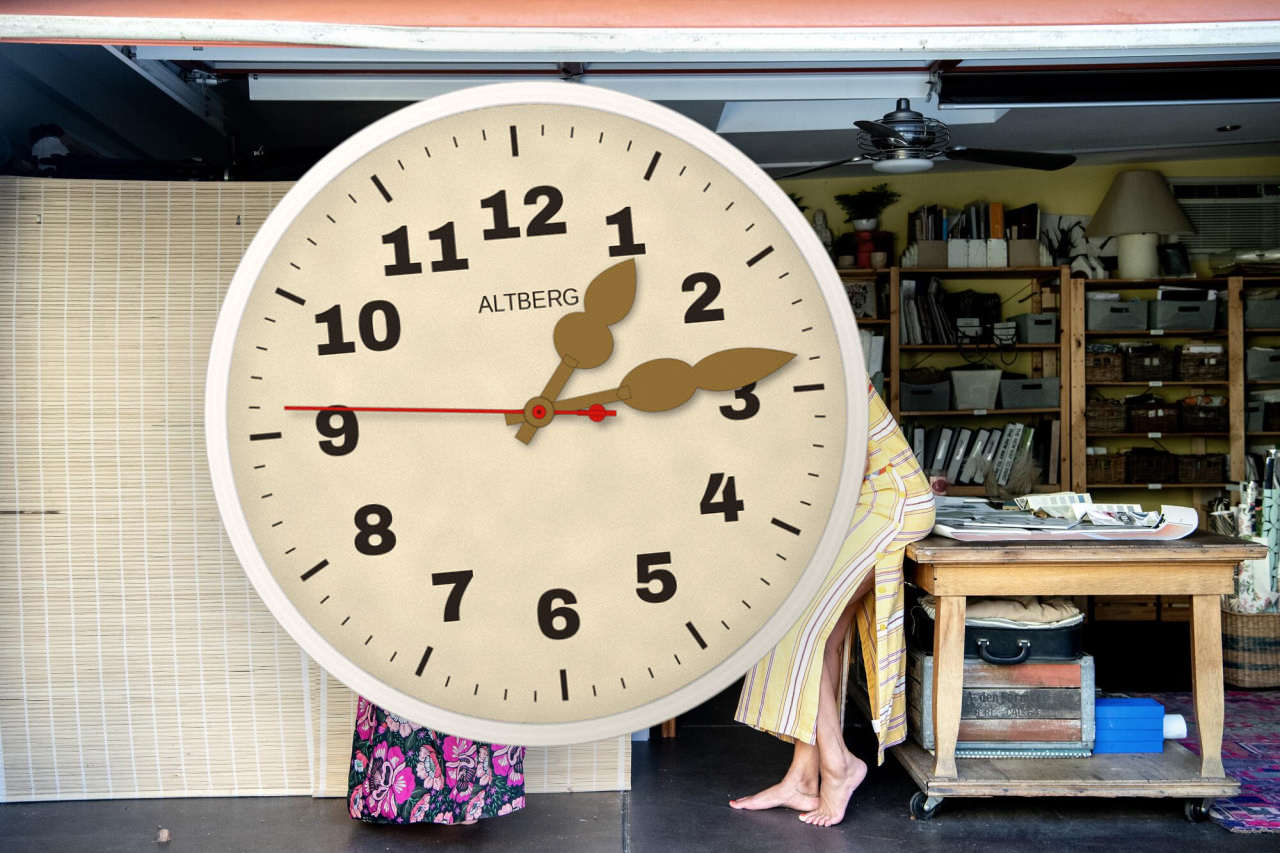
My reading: 1:13:46
